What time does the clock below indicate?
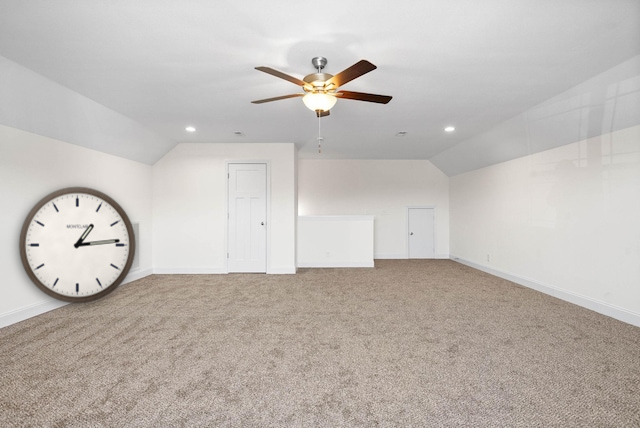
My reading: 1:14
